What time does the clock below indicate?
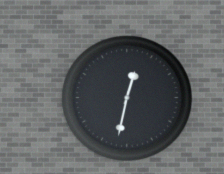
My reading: 12:32
